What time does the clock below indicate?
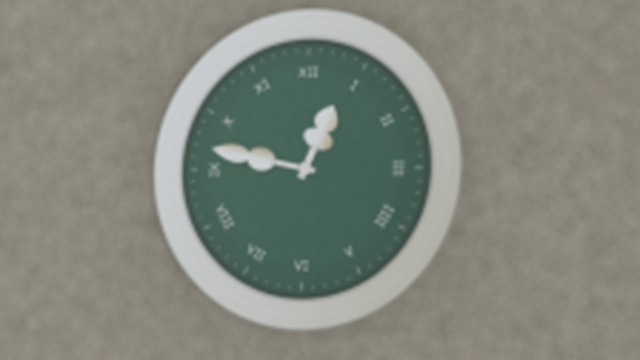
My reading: 12:47
